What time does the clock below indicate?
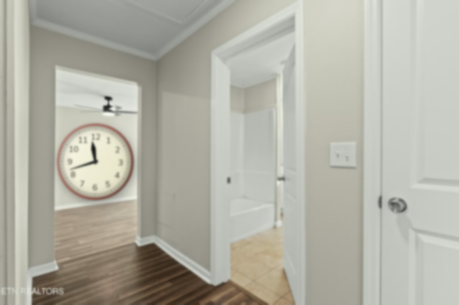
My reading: 11:42
